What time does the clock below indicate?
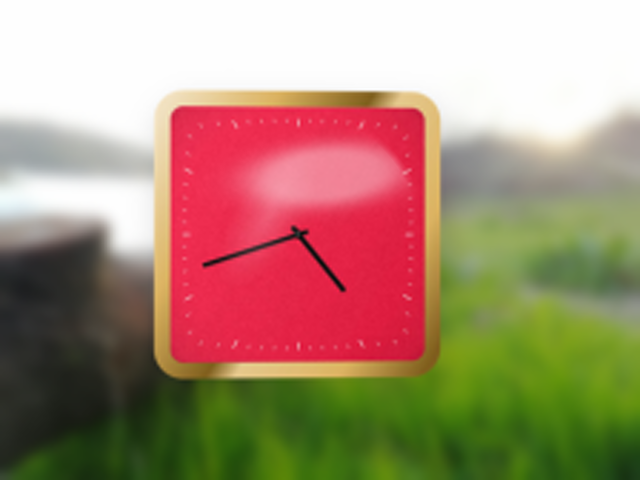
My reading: 4:42
